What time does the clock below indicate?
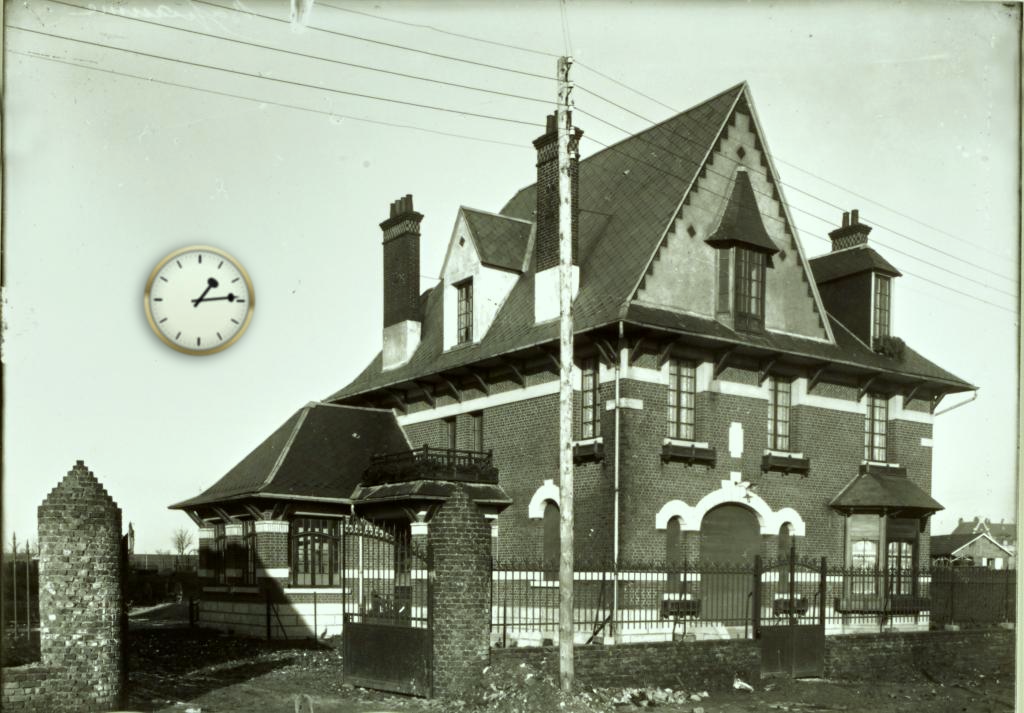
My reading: 1:14
